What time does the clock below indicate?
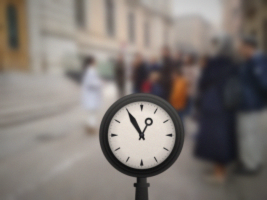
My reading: 12:55
